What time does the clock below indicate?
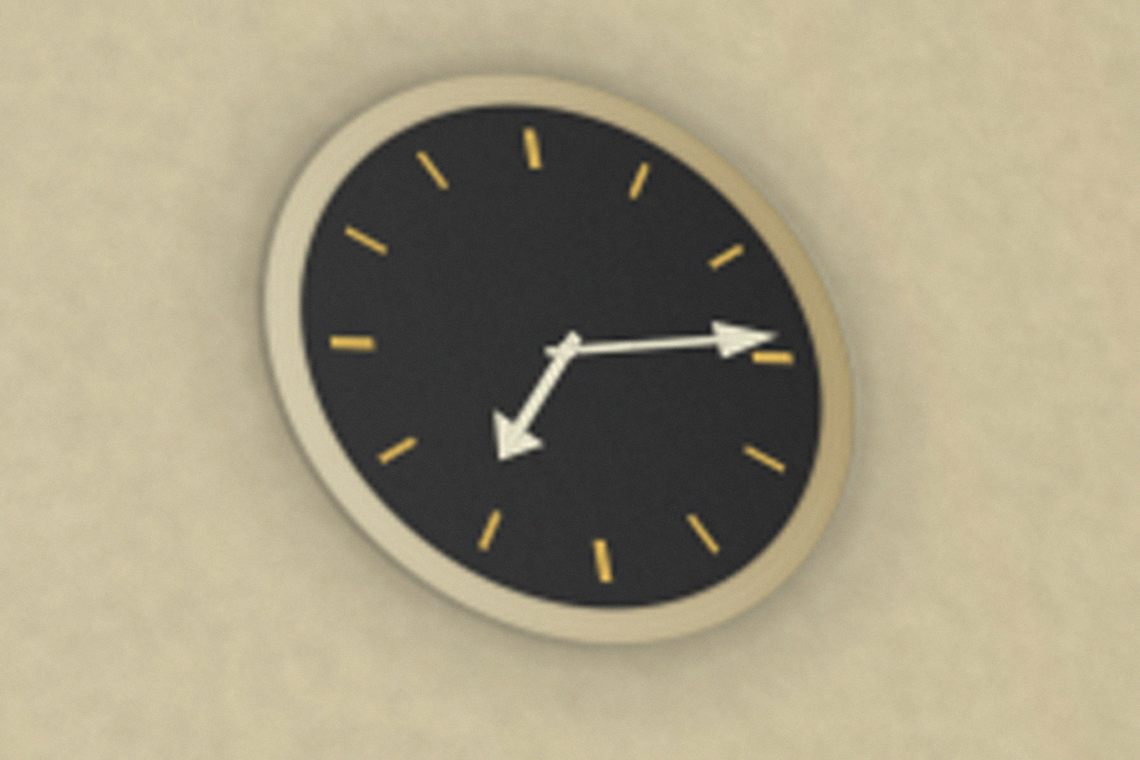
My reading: 7:14
